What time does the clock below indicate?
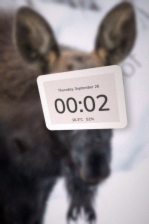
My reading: 0:02
